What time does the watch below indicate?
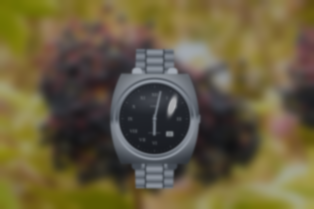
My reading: 6:02
